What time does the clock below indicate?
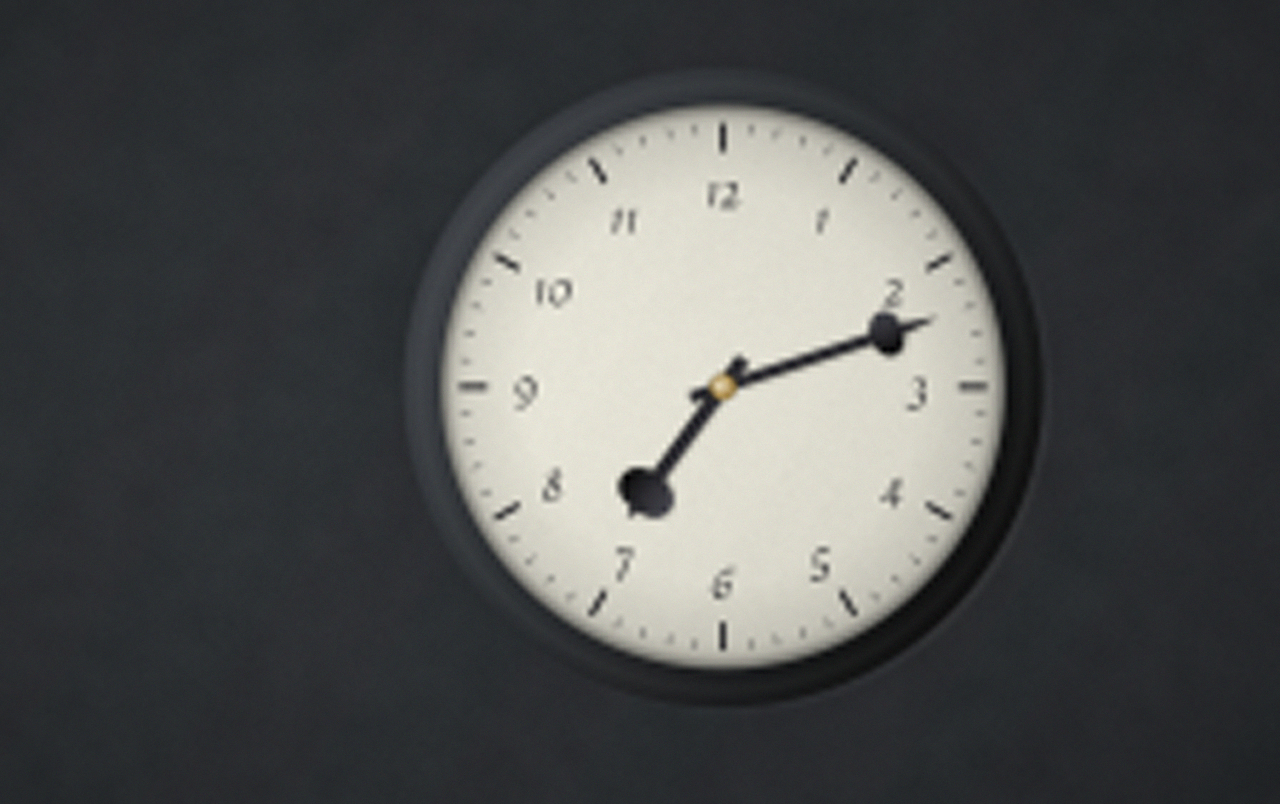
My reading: 7:12
